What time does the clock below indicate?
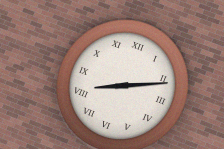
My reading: 8:11
